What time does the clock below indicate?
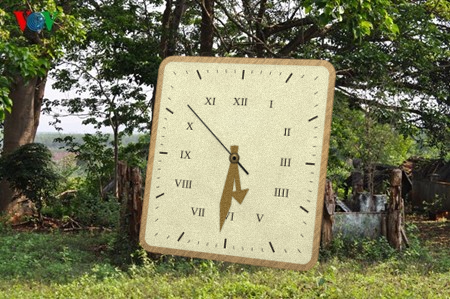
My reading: 5:30:52
